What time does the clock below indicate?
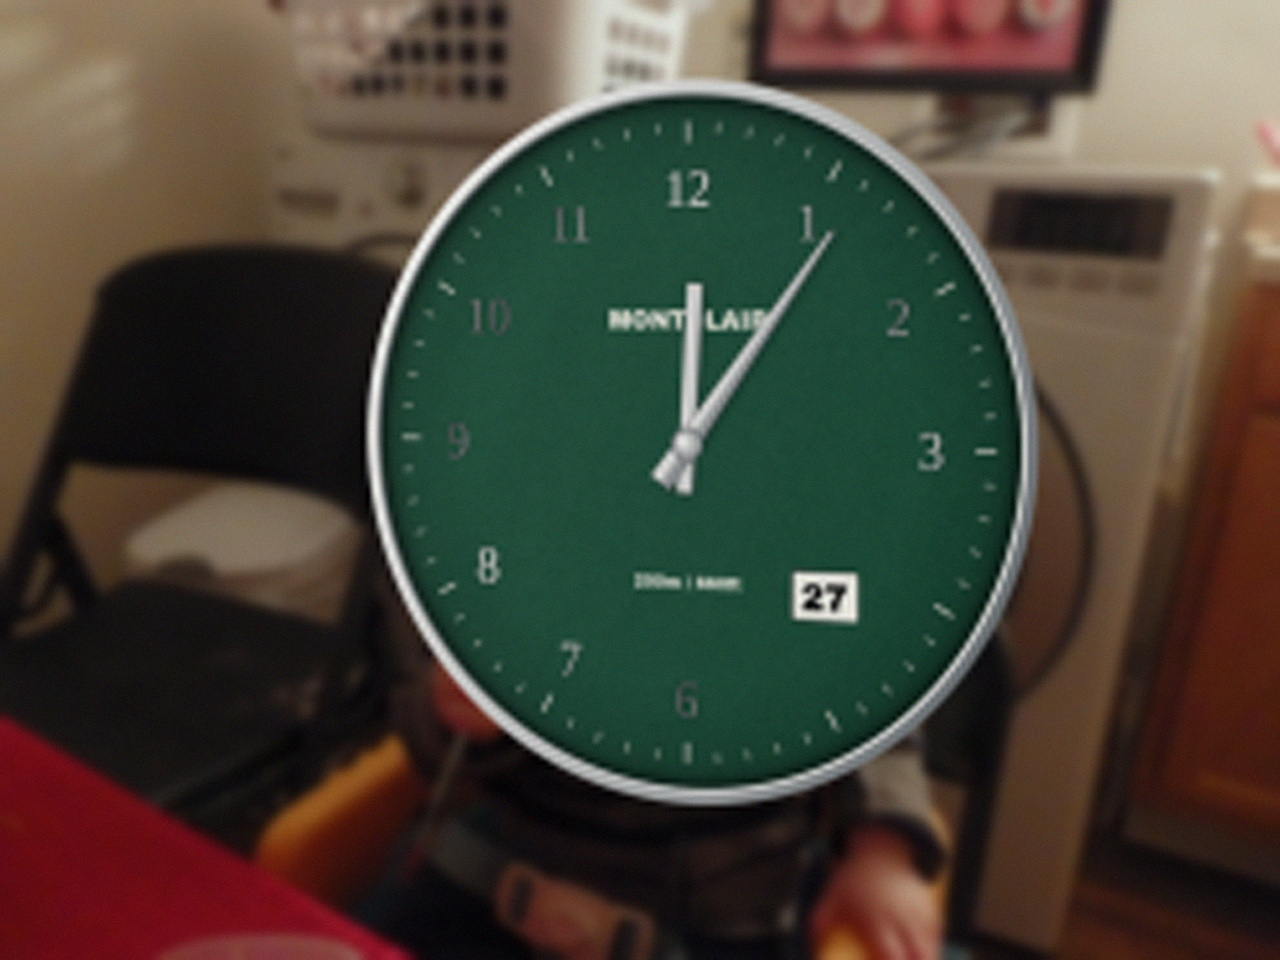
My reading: 12:06
